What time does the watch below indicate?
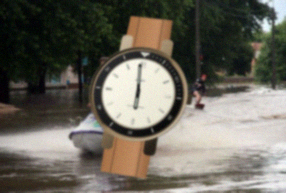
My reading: 5:59
